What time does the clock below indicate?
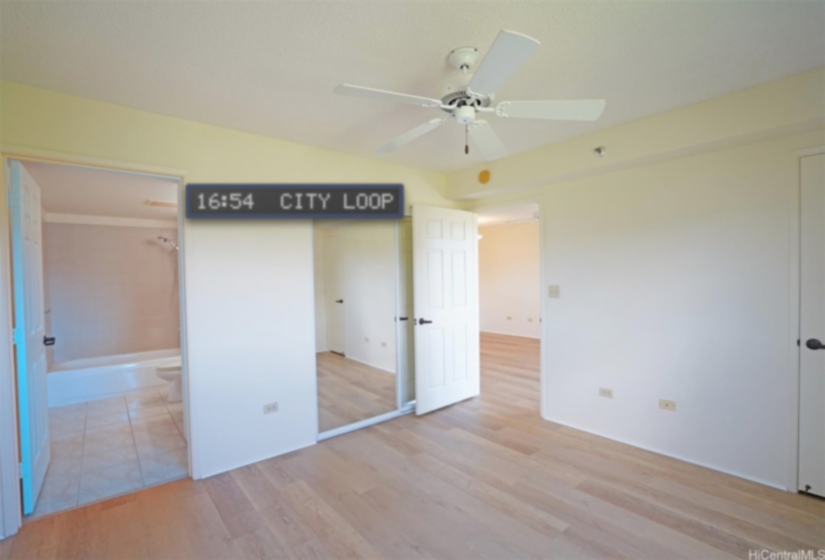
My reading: 16:54
